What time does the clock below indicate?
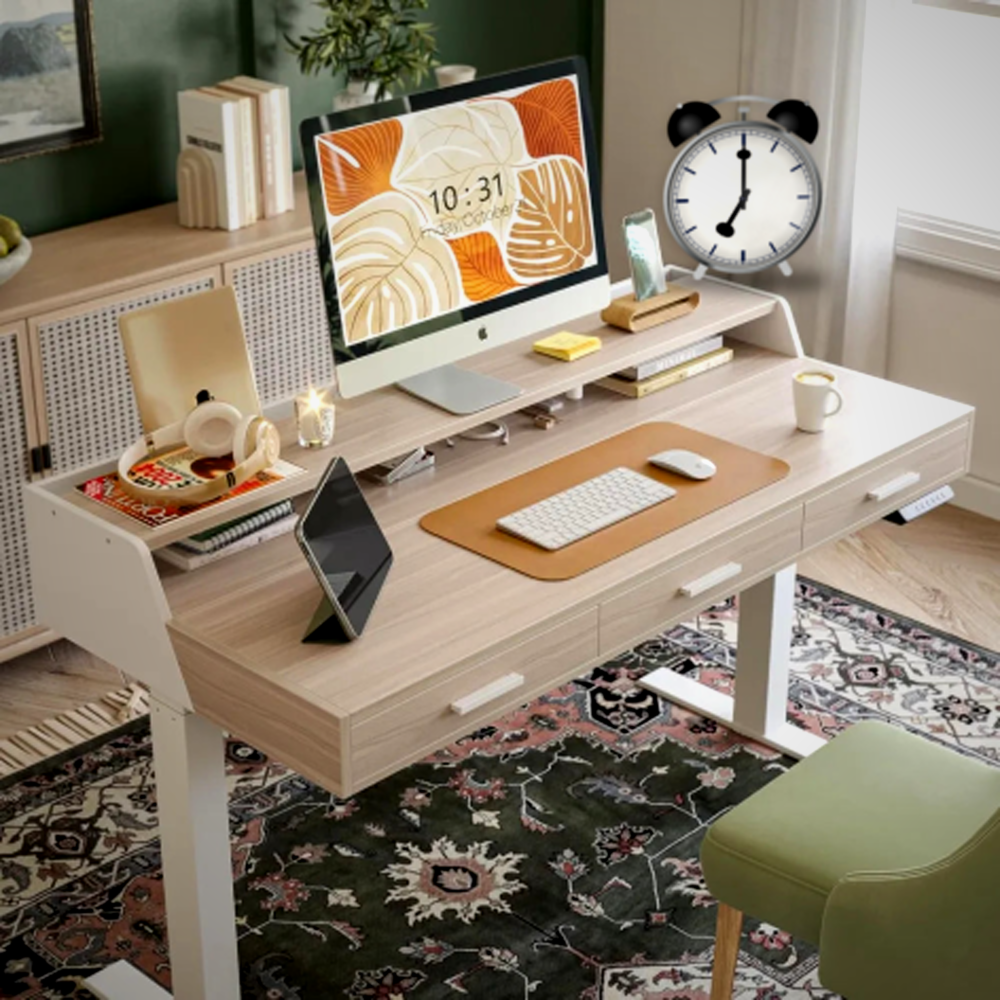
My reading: 7:00
